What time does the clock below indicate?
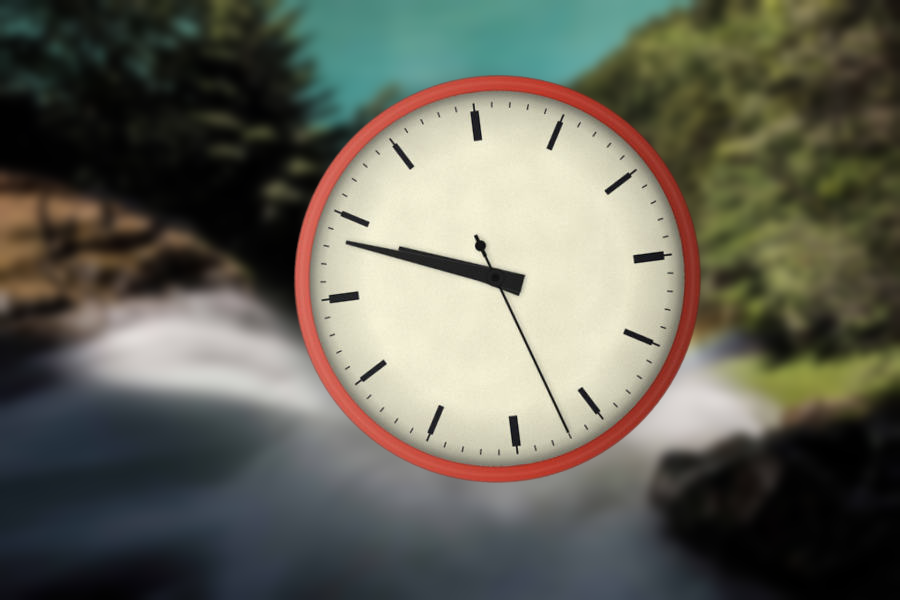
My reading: 9:48:27
